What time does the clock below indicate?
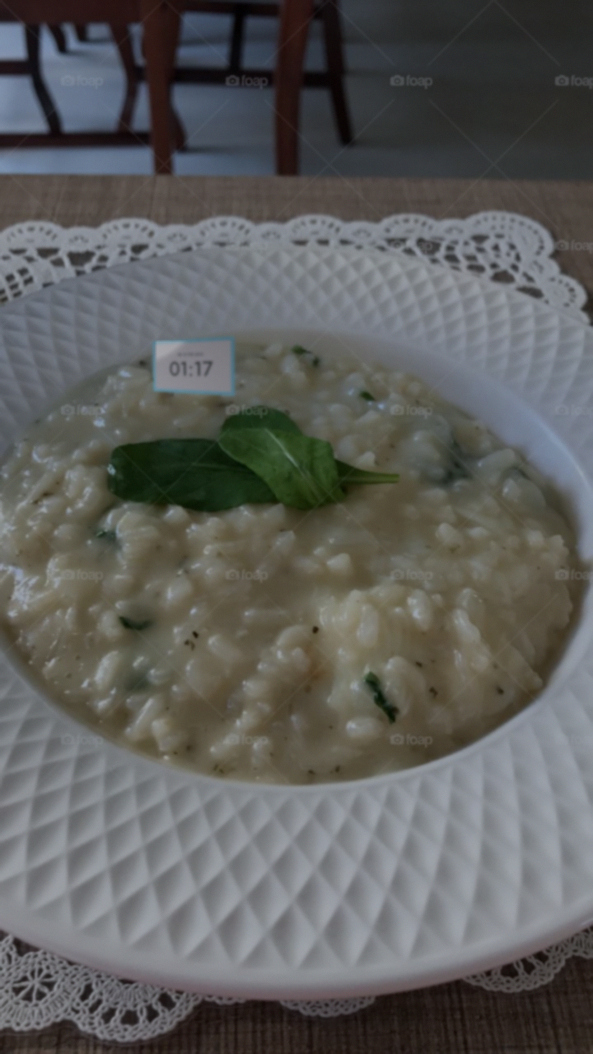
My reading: 1:17
